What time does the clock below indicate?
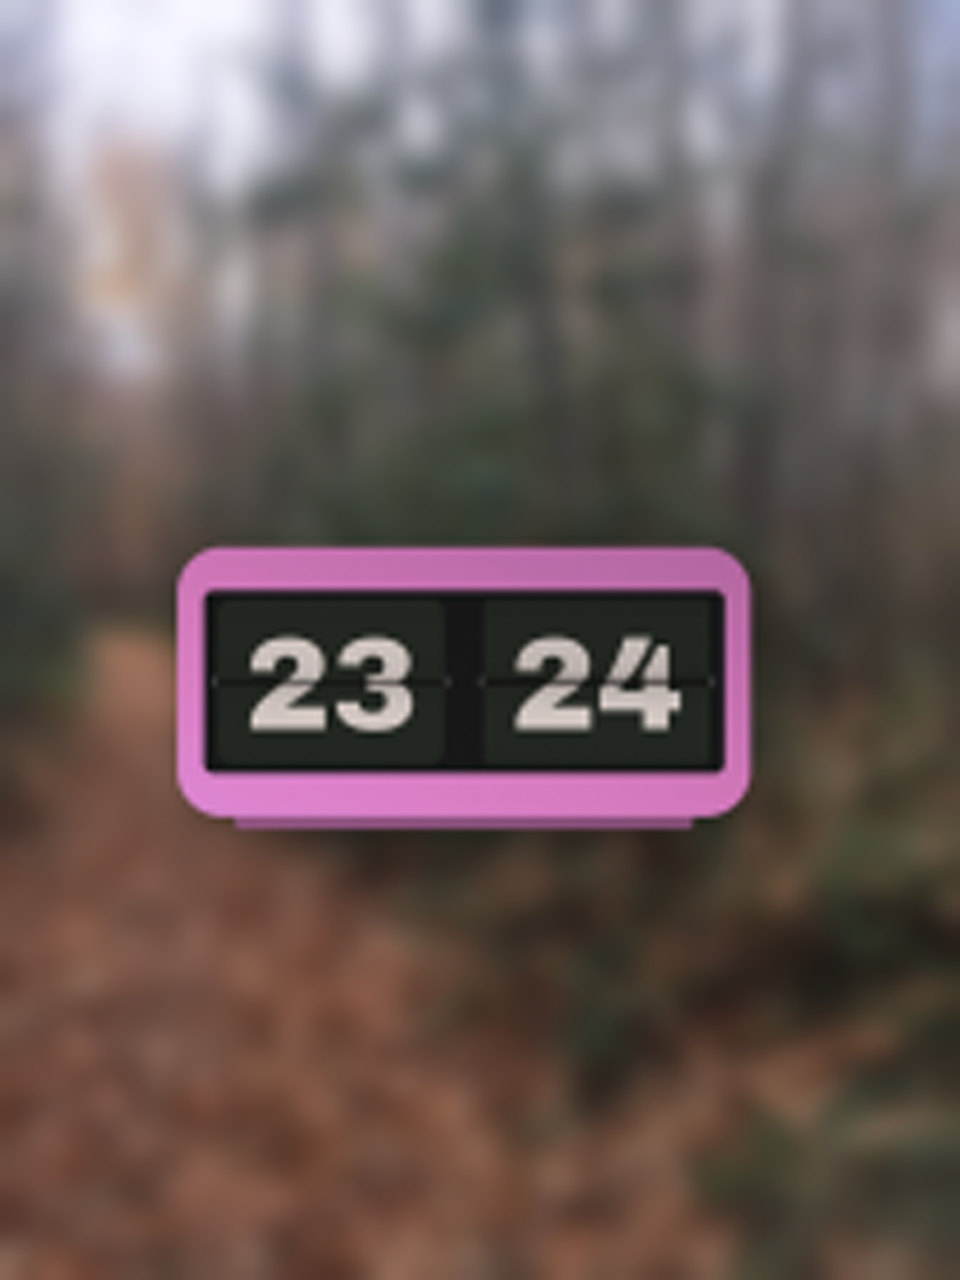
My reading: 23:24
